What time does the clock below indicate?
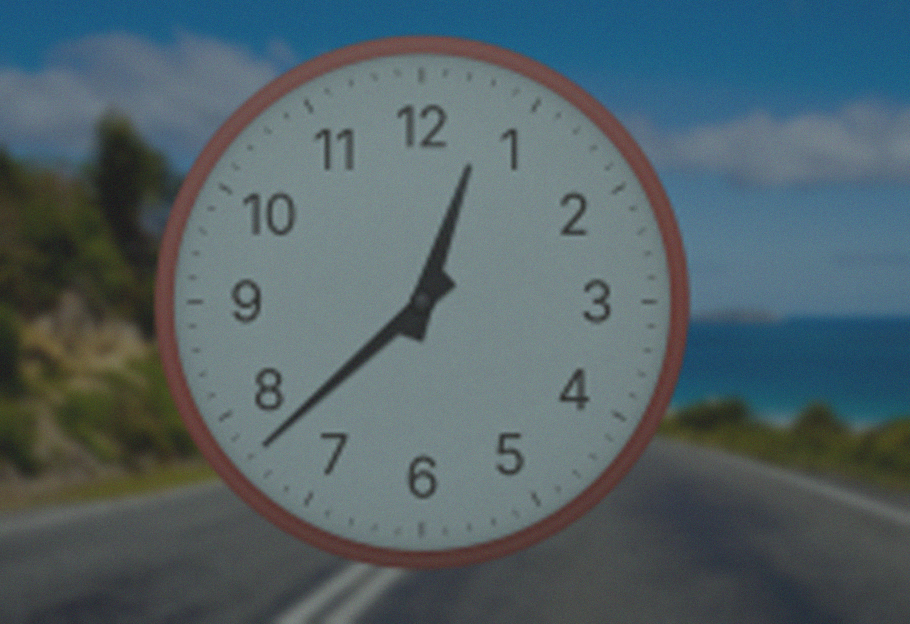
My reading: 12:38
